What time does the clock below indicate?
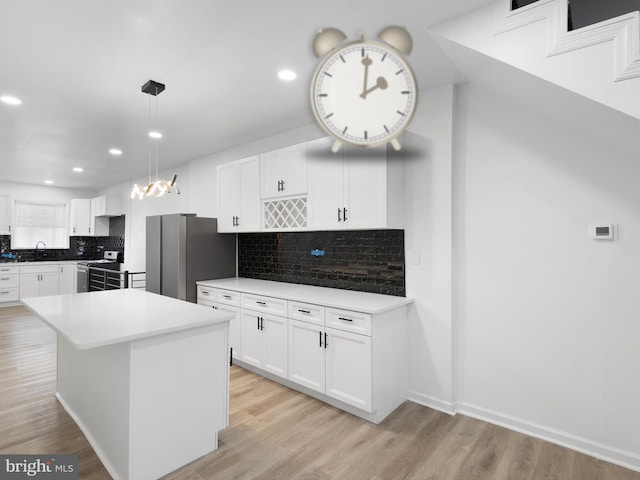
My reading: 2:01
